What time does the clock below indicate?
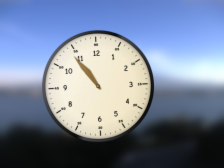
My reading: 10:54
